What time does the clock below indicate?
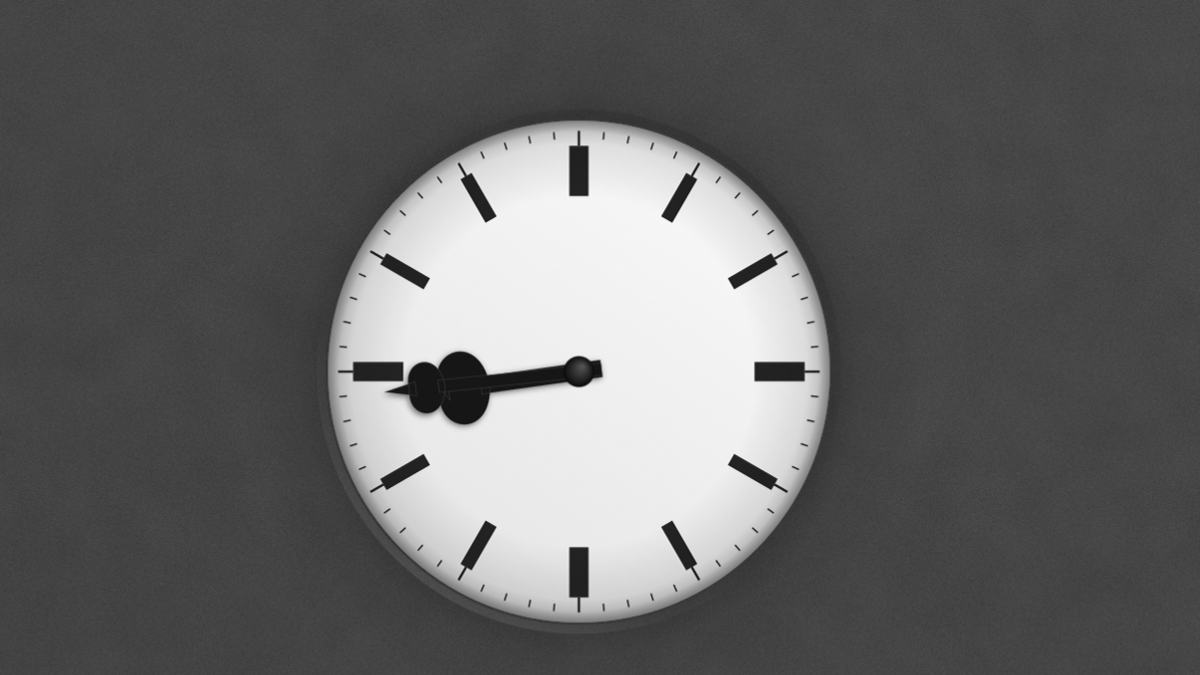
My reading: 8:44
